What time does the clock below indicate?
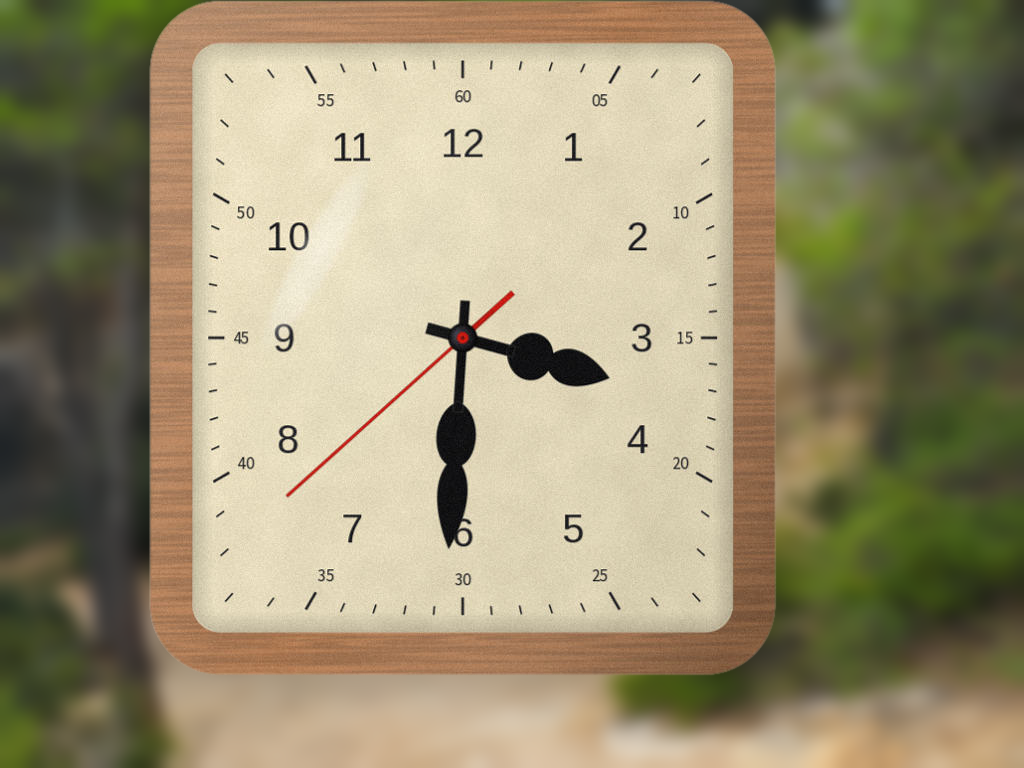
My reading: 3:30:38
